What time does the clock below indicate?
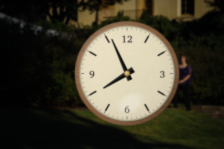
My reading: 7:56
